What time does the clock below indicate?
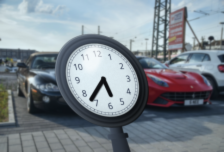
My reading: 5:37
